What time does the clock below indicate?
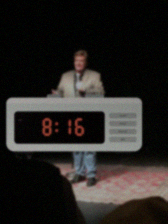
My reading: 8:16
